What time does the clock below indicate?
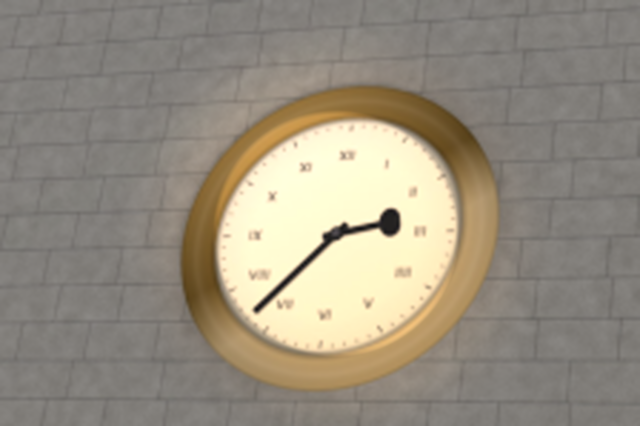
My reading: 2:37
